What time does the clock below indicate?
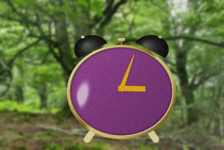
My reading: 3:03
